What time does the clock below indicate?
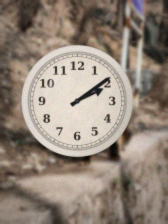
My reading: 2:09
